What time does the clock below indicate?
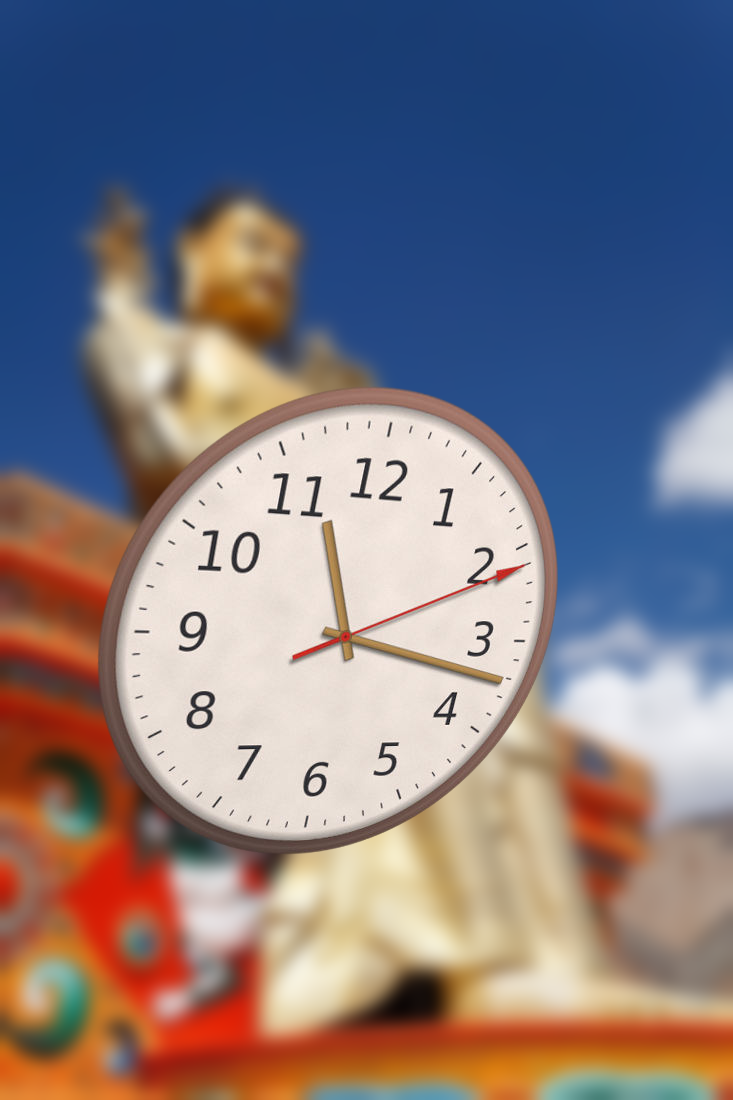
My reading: 11:17:11
